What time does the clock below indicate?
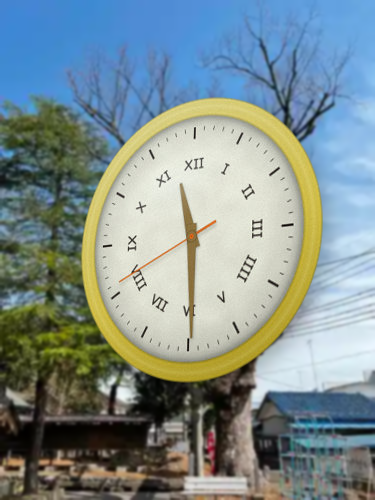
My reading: 11:29:41
